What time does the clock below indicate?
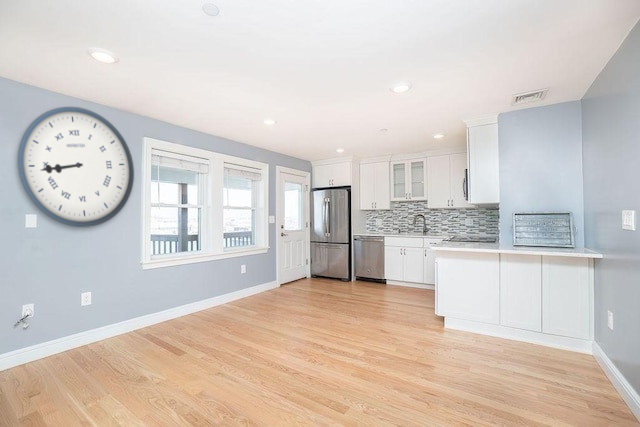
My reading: 8:44
